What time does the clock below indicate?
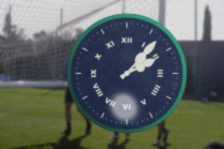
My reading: 2:07
